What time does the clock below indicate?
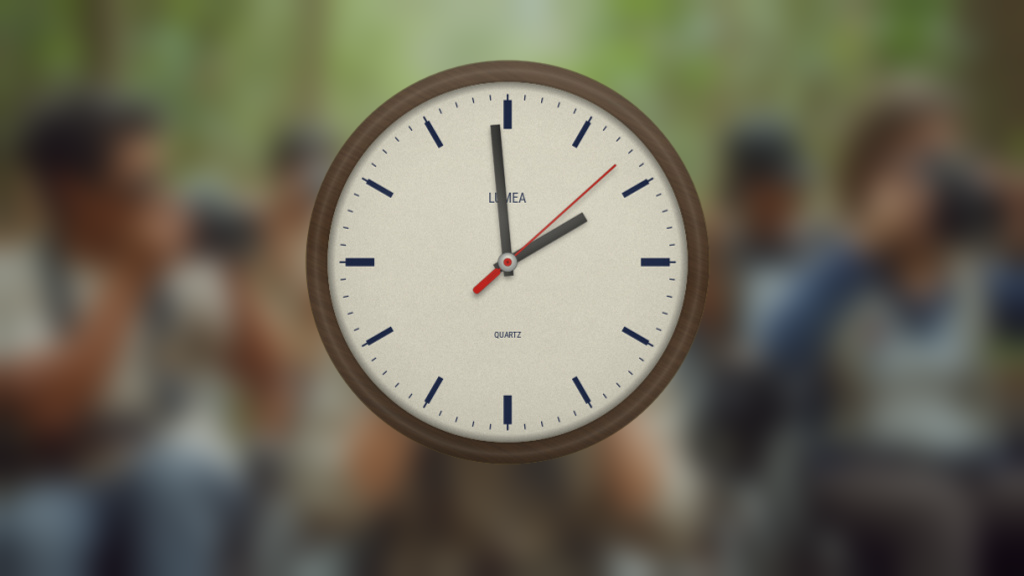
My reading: 1:59:08
